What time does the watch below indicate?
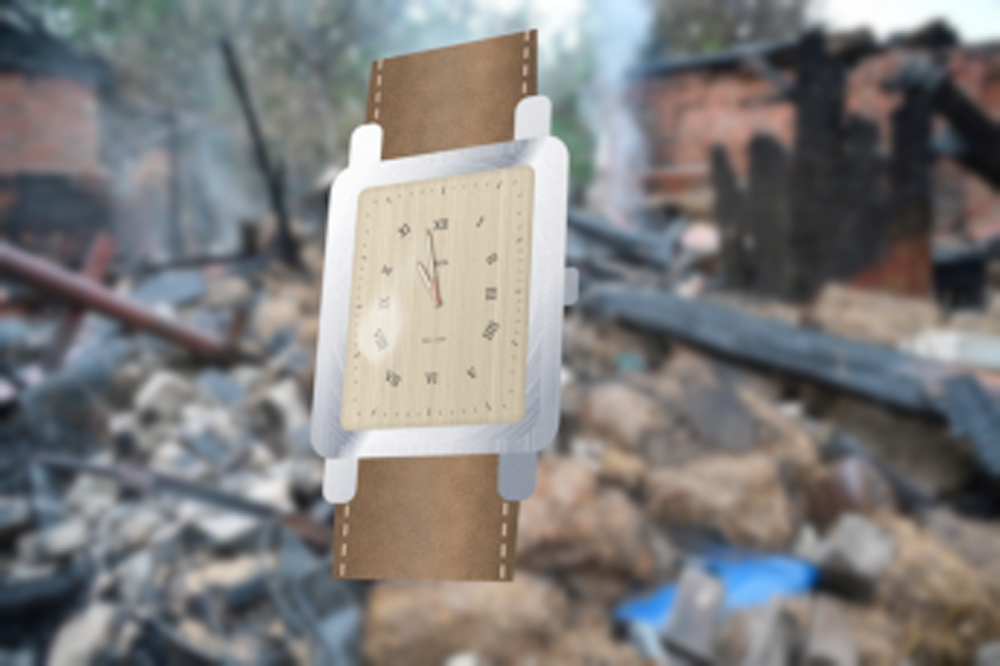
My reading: 10:58
